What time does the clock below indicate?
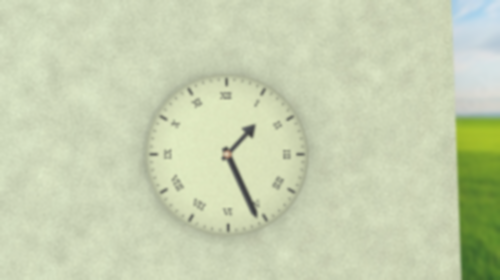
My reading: 1:26
